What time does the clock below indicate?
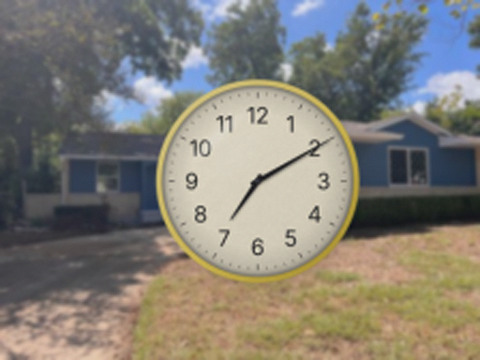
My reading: 7:10
